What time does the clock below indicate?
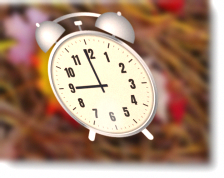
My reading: 8:59
